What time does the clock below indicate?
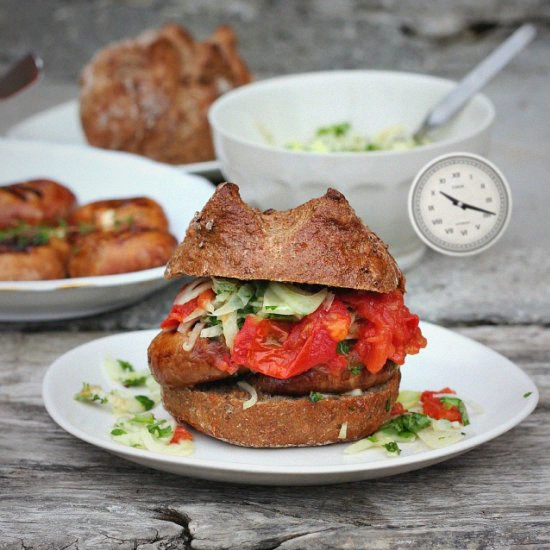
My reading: 10:19
